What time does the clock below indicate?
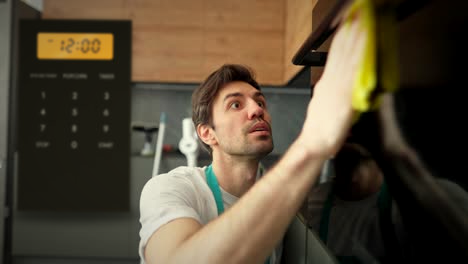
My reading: 12:00
